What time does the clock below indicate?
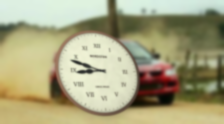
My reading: 8:48
